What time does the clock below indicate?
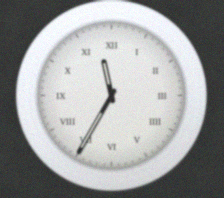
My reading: 11:35
